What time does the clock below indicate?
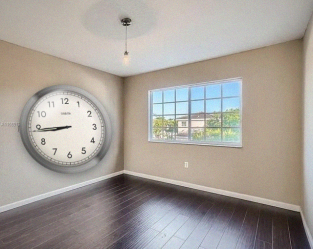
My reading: 8:44
